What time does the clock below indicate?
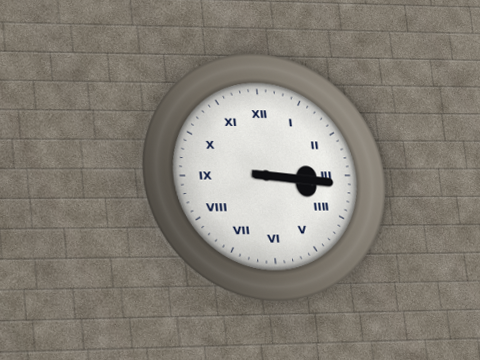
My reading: 3:16
